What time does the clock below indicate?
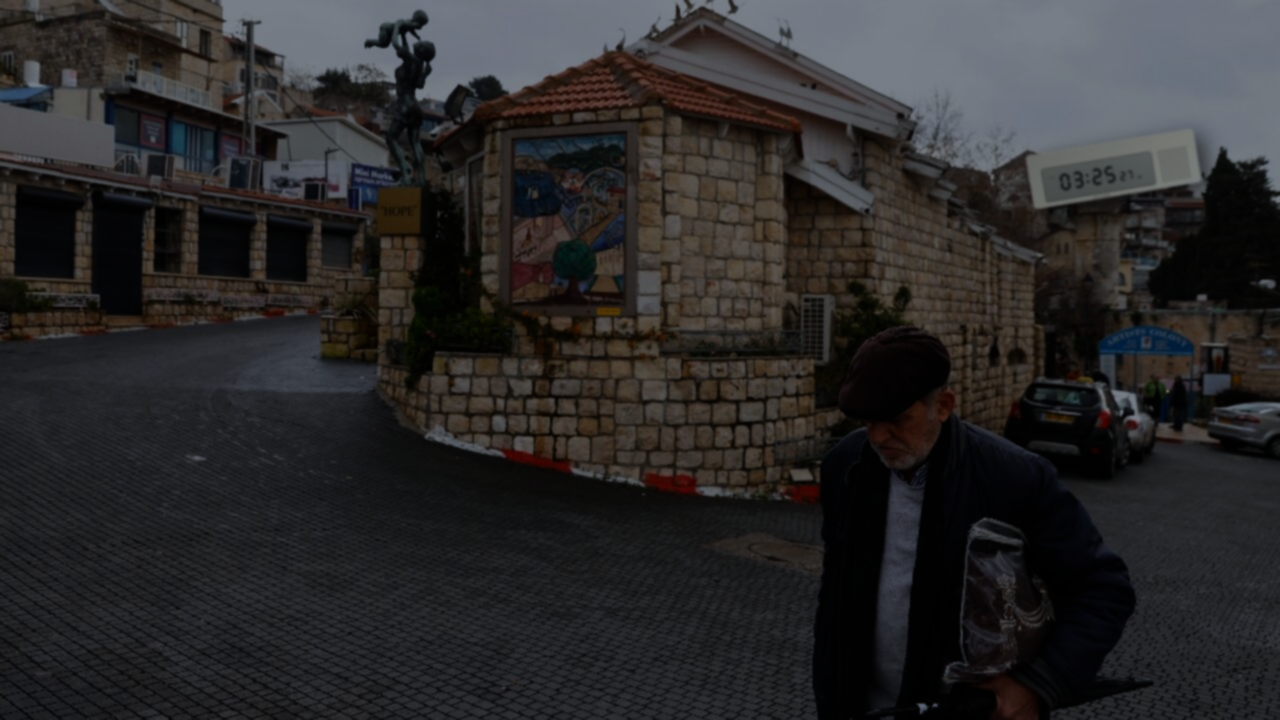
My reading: 3:25
